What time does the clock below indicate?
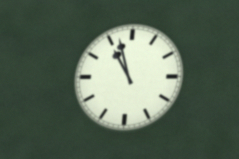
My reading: 10:57
